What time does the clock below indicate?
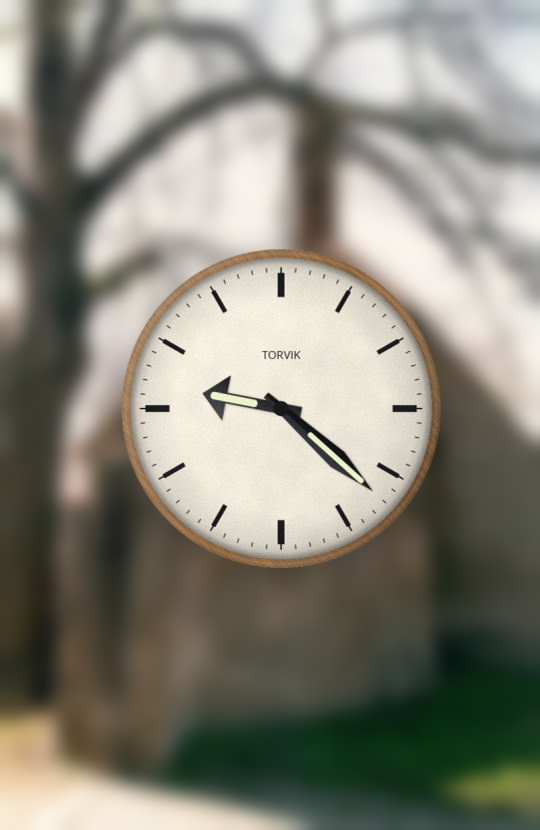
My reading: 9:22
